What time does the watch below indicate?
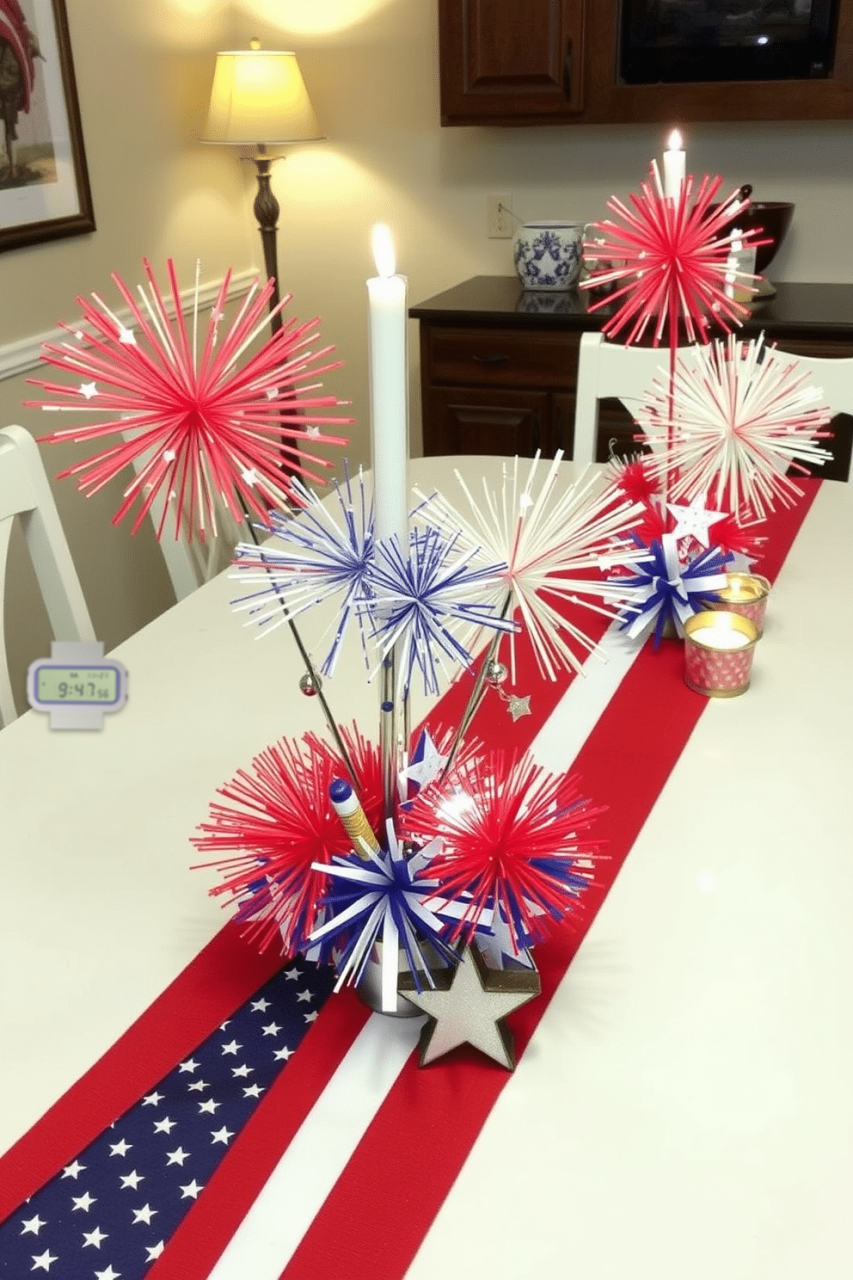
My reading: 9:47
